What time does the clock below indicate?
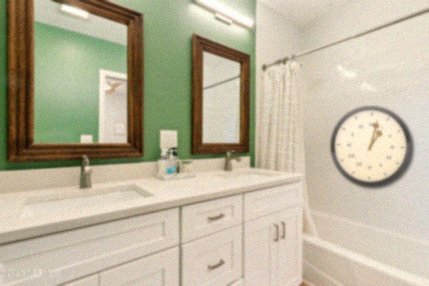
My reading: 1:02
